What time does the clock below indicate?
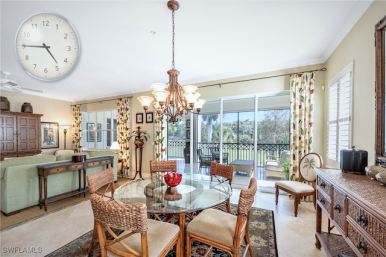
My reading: 4:45
